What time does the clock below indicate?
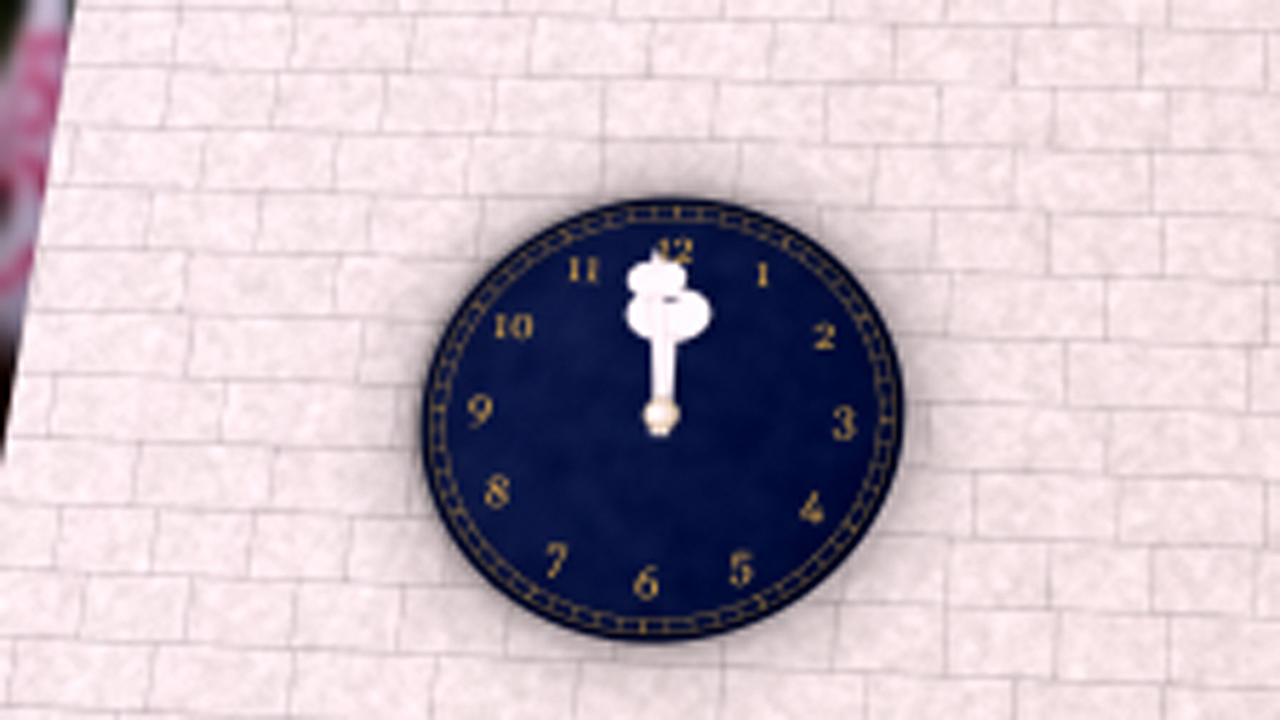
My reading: 11:59
